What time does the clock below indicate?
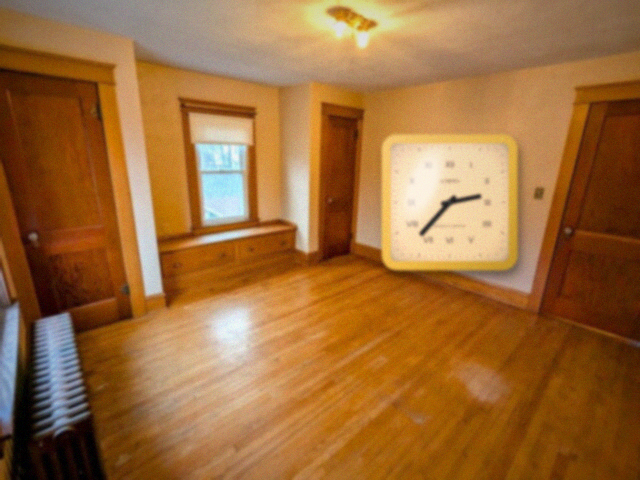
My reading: 2:37
